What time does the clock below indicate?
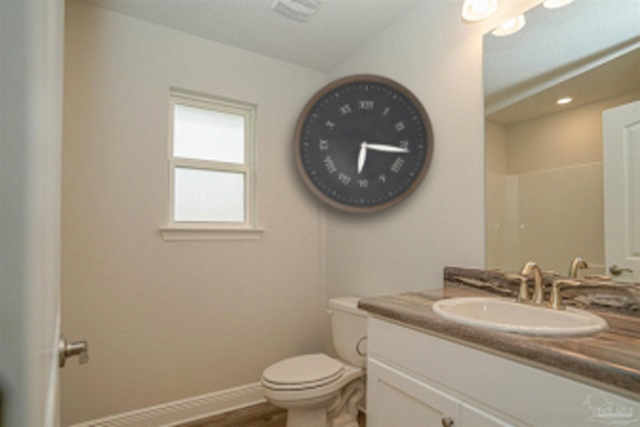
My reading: 6:16
